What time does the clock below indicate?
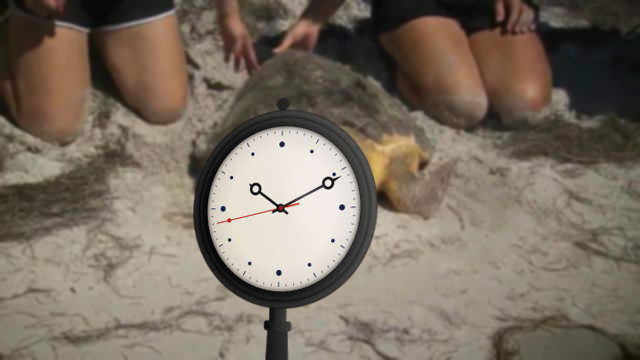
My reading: 10:10:43
